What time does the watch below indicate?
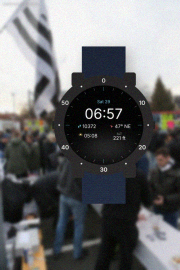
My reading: 6:57
